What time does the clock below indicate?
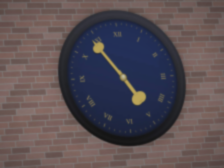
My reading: 4:54
